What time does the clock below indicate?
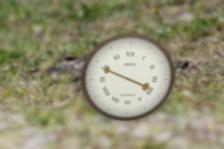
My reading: 3:49
